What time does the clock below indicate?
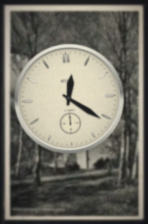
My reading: 12:21
